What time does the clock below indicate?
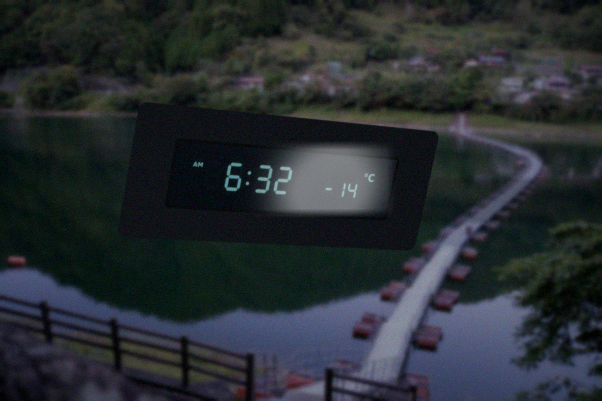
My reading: 6:32
